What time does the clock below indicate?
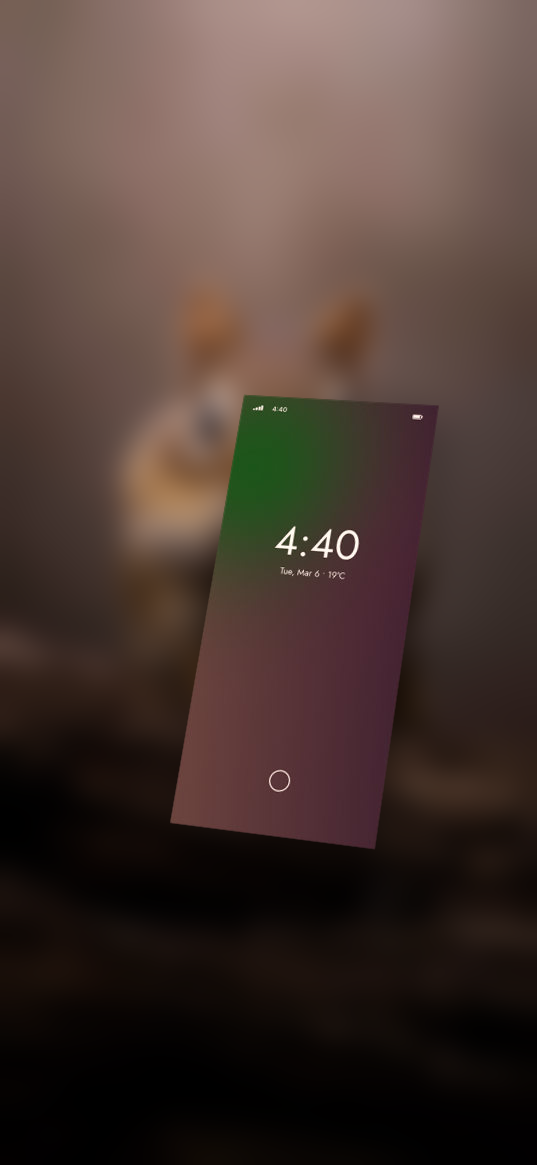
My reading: 4:40
